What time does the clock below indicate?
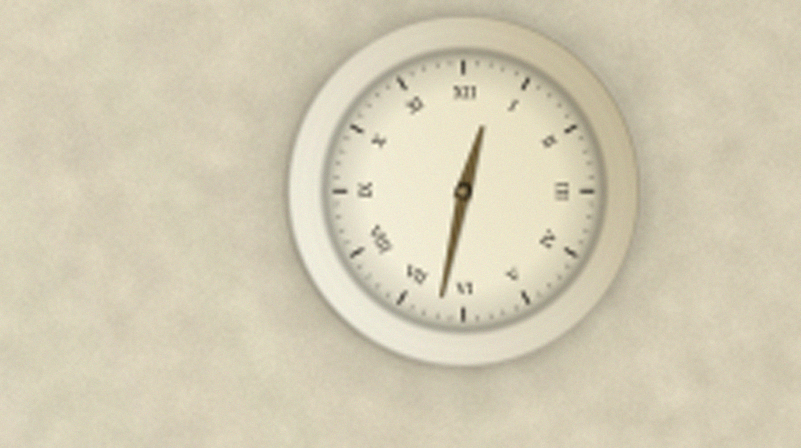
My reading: 12:32
